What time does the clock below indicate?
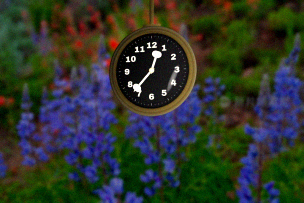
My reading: 12:37
